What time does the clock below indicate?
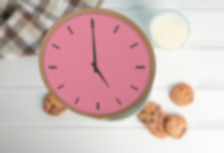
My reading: 5:00
